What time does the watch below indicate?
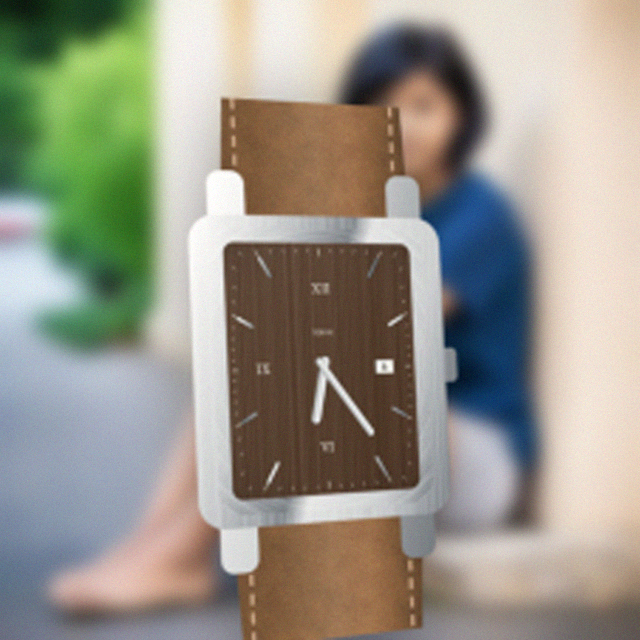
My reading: 6:24
